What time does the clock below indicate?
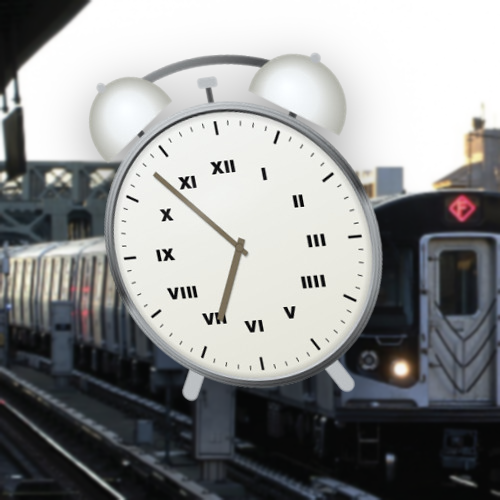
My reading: 6:53
